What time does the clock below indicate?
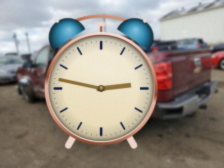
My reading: 2:47
